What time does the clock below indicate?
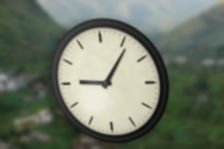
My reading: 9:06
